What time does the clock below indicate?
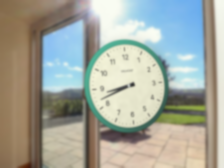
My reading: 8:42
